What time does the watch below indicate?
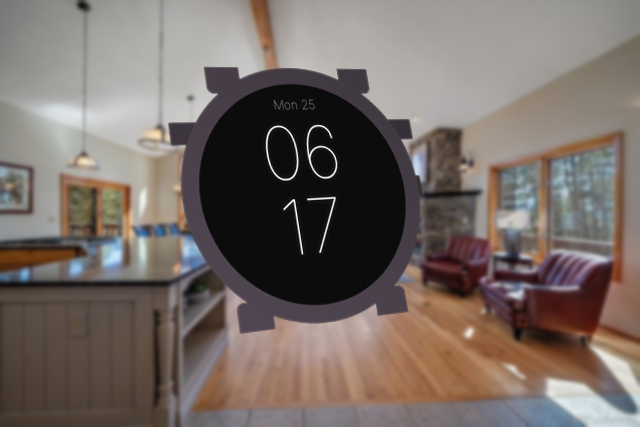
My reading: 6:17
